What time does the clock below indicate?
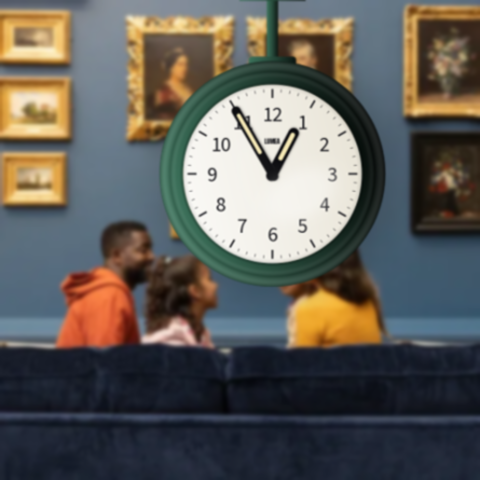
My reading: 12:55
